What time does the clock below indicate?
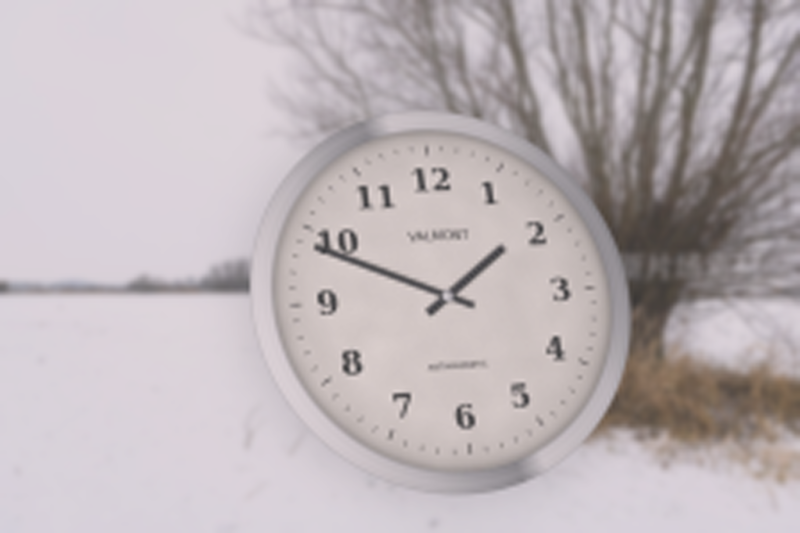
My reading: 1:49
